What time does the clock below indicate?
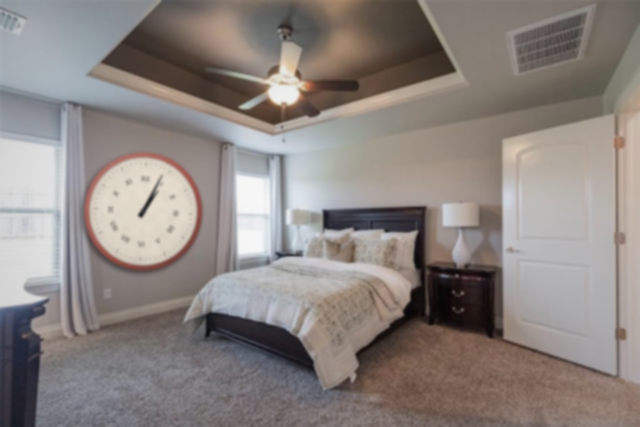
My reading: 1:04
